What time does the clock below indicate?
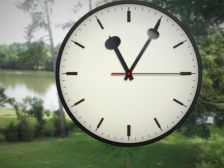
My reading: 11:05:15
